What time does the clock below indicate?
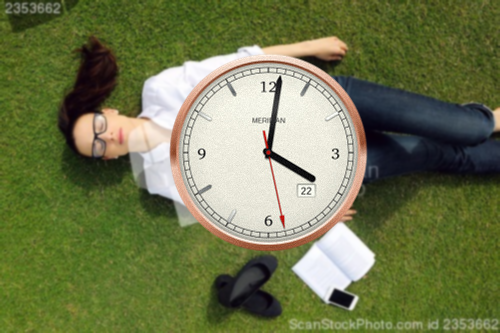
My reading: 4:01:28
